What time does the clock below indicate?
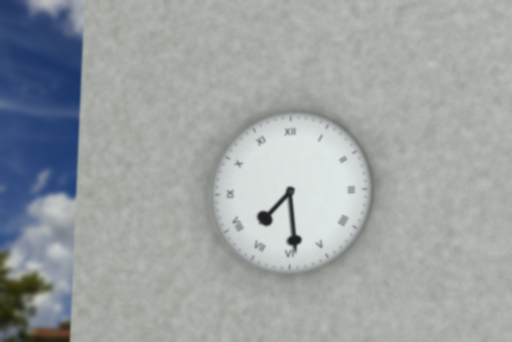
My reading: 7:29
